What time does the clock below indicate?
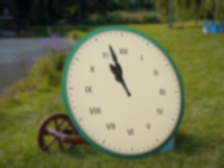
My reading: 10:57
